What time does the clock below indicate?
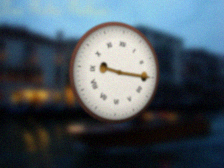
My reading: 9:15
